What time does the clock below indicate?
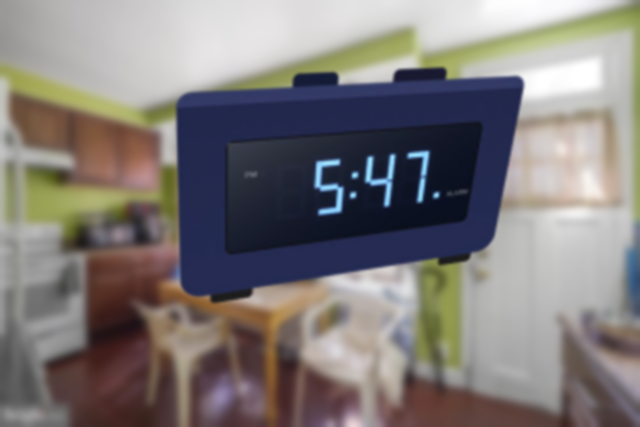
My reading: 5:47
